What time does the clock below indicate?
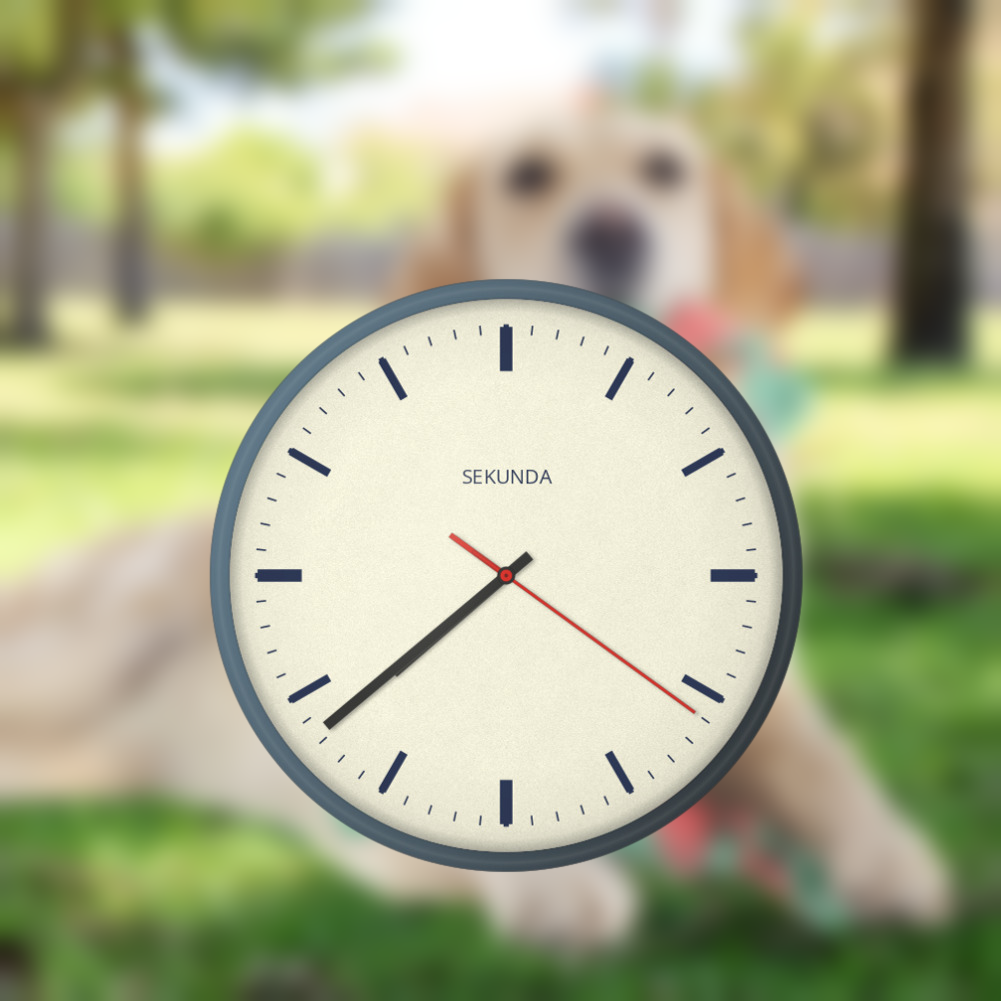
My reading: 7:38:21
